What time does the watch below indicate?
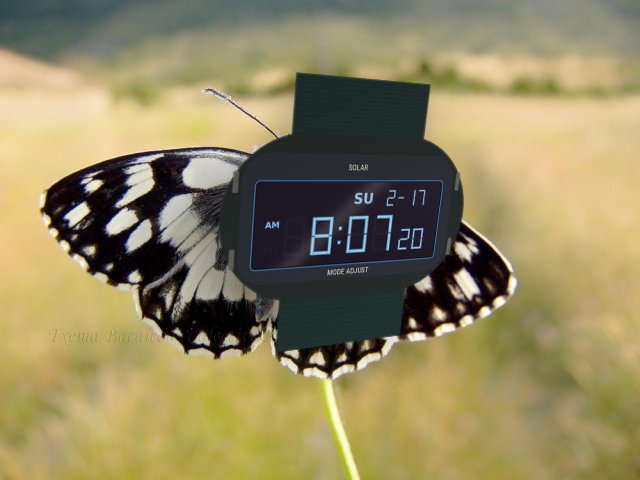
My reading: 8:07:20
